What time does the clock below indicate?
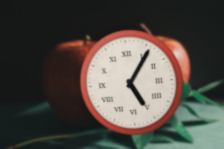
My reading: 5:06
